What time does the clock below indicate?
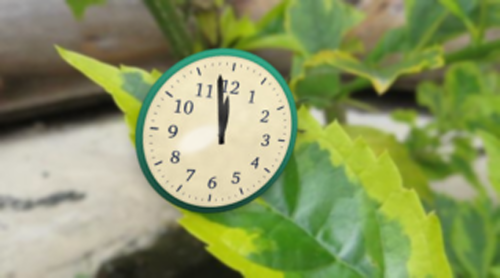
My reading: 11:58
